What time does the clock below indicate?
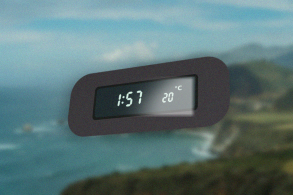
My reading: 1:57
